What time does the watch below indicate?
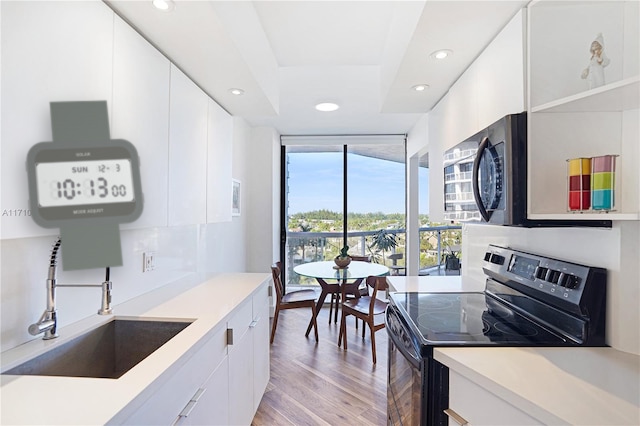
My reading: 10:13:00
